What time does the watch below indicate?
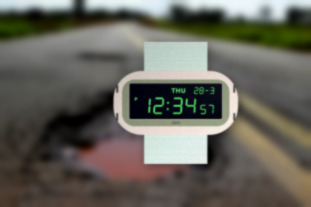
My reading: 12:34:57
